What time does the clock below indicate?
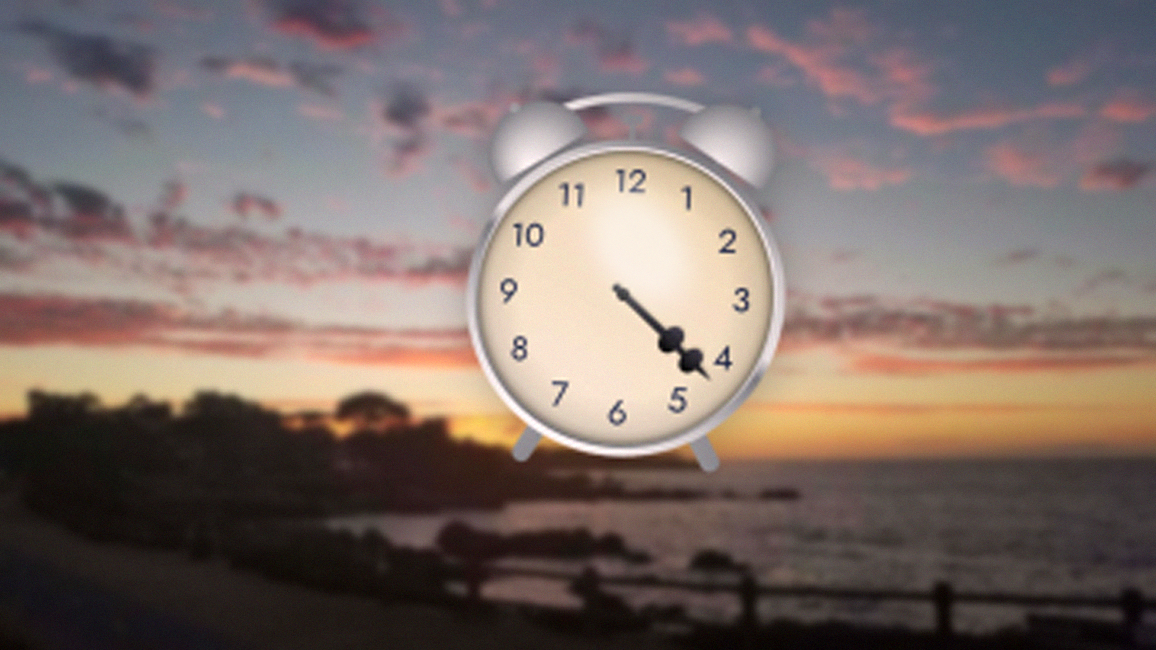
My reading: 4:22
